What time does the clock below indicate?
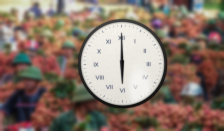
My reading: 6:00
